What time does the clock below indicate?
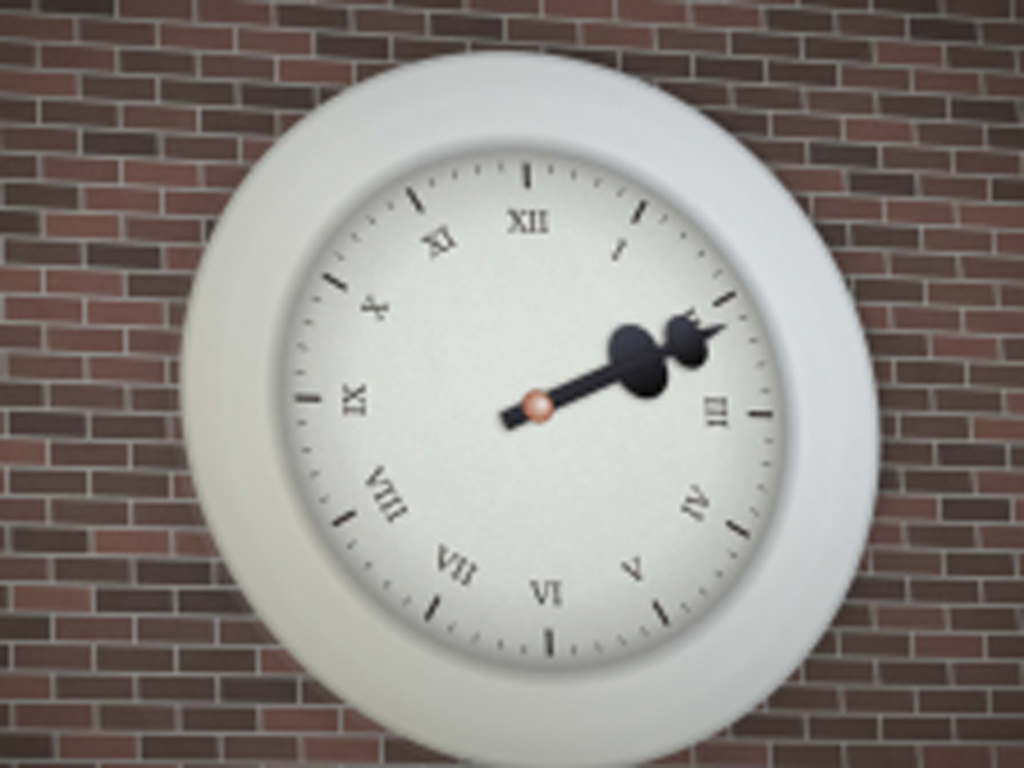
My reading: 2:11
